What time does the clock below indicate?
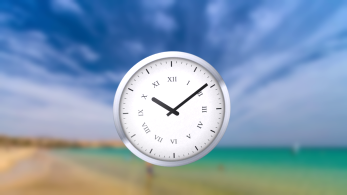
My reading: 10:09
